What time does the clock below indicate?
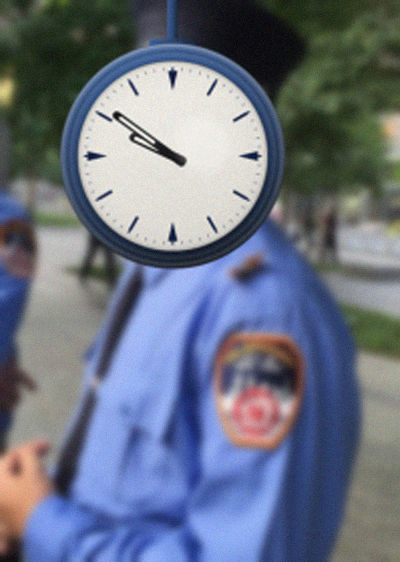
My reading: 9:51
